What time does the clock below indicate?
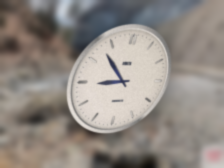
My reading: 8:53
